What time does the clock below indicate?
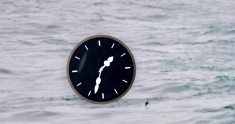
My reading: 1:33
